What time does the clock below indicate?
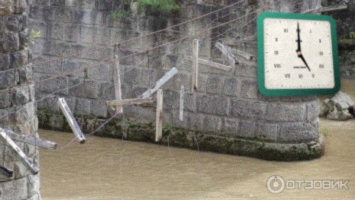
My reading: 5:00
